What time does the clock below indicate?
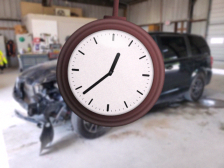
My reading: 12:38
